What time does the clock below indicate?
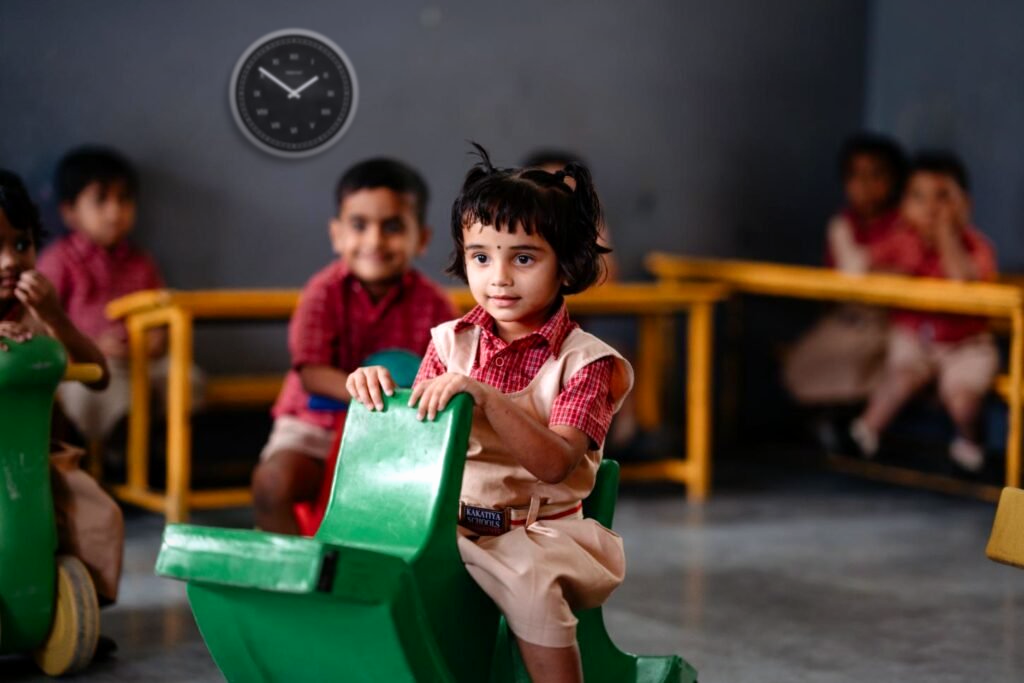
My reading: 1:51
